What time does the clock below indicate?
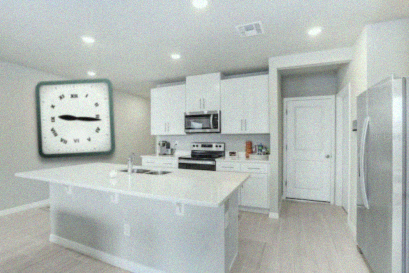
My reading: 9:16
